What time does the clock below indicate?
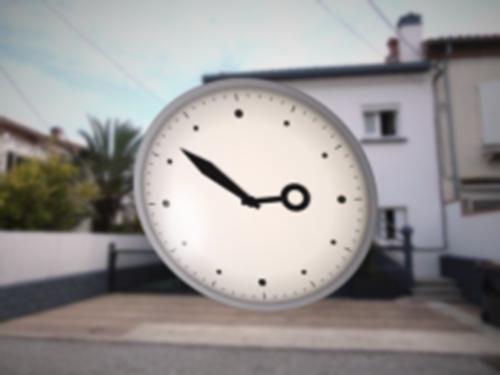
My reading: 2:52
